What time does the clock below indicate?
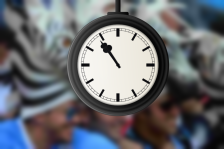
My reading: 10:54
